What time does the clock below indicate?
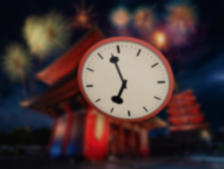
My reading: 6:58
